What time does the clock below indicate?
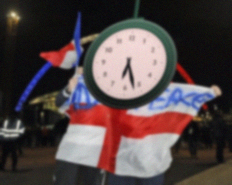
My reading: 6:27
